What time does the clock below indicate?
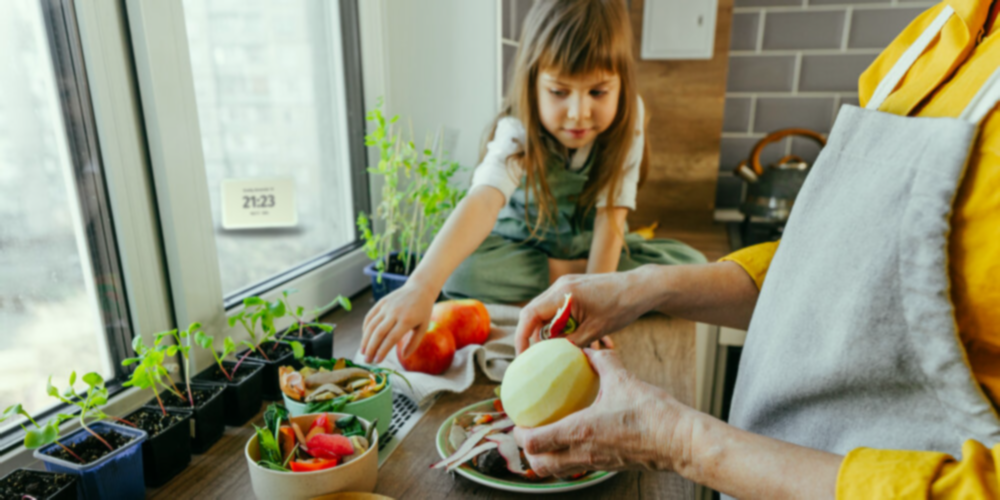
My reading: 21:23
